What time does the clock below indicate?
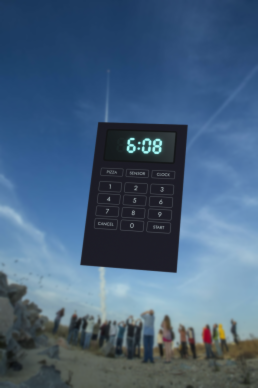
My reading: 6:08
